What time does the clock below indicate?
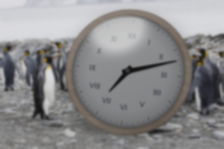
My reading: 7:12
